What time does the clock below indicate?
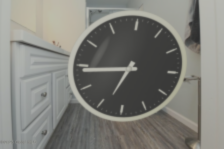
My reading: 6:44
